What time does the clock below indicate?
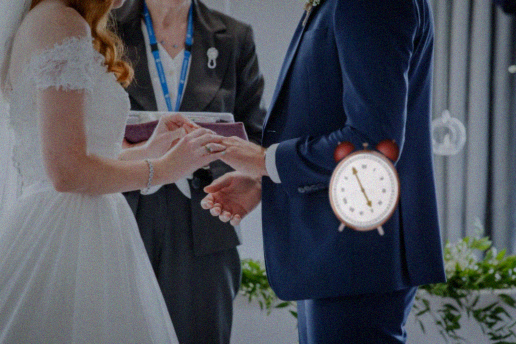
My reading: 4:55
